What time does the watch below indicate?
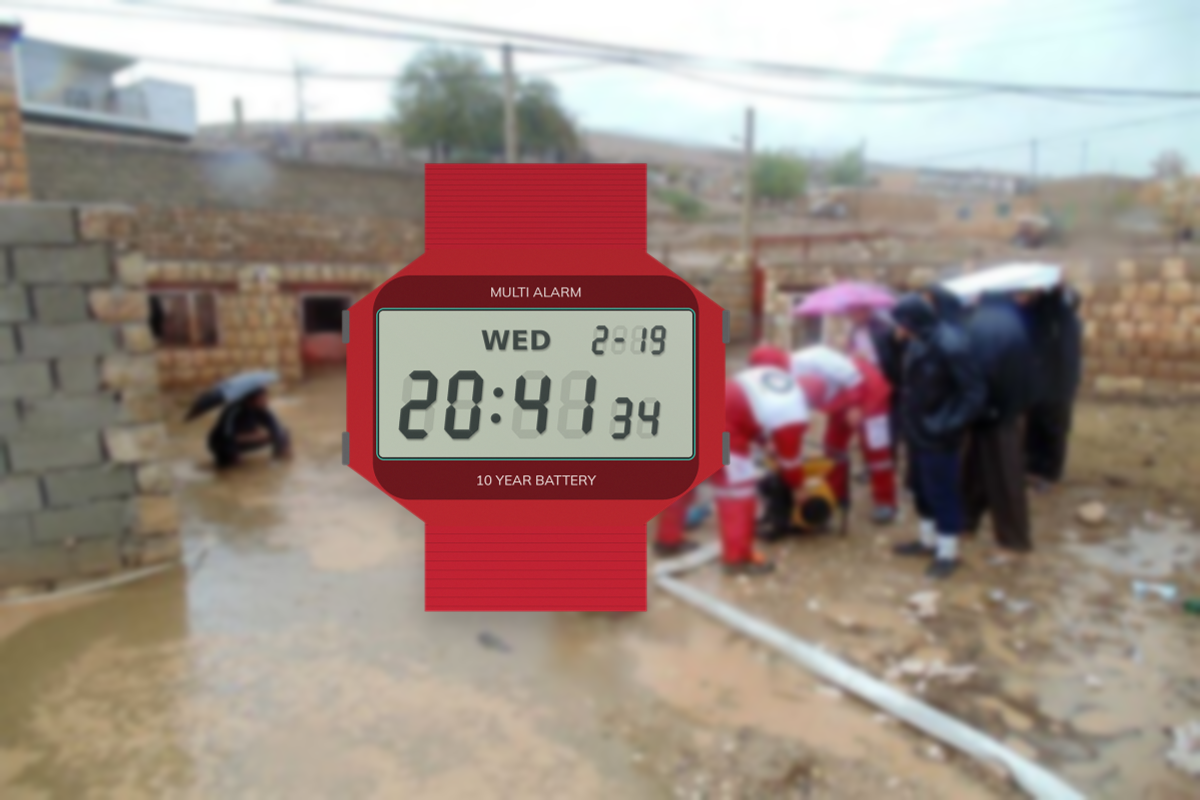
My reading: 20:41:34
